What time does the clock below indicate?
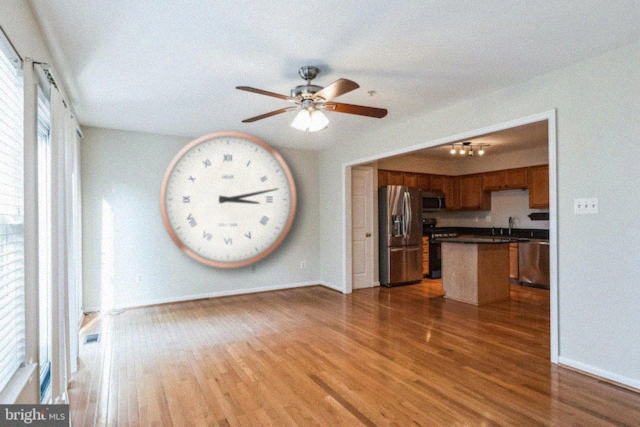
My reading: 3:13
